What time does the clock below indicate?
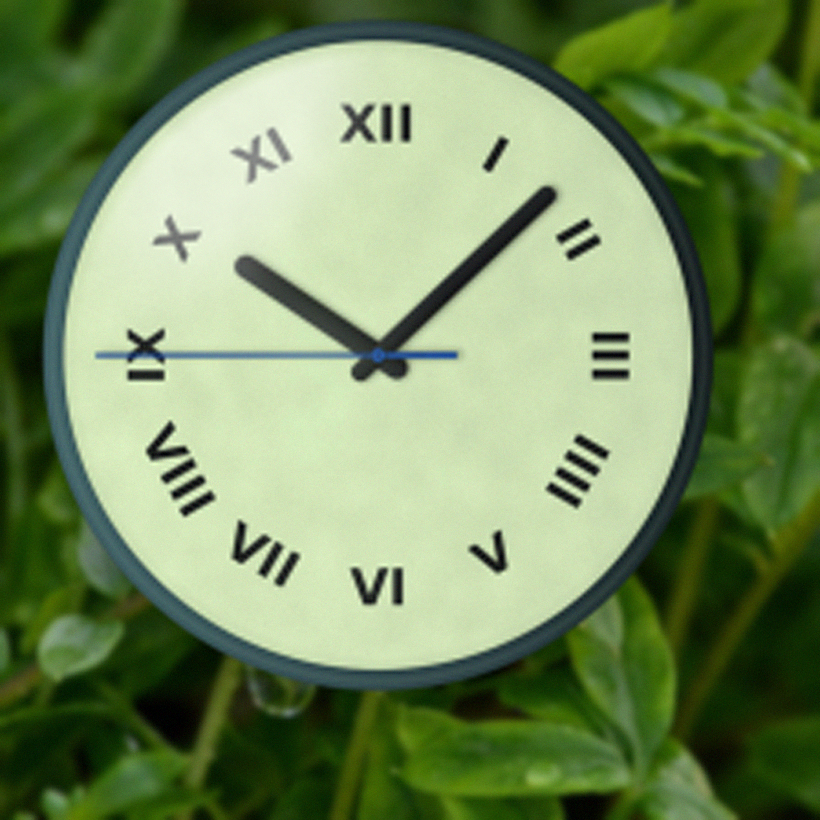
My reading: 10:07:45
